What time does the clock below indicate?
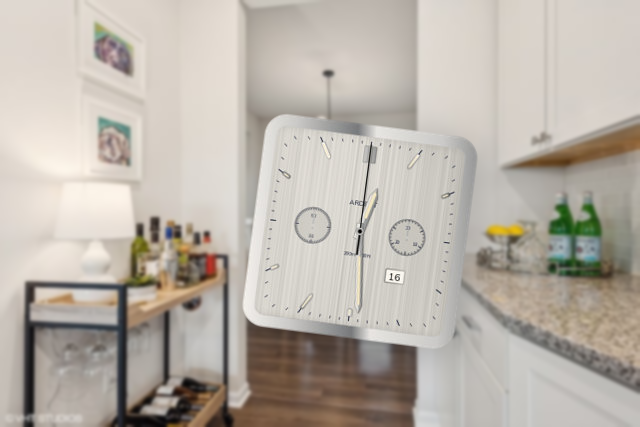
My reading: 12:29
